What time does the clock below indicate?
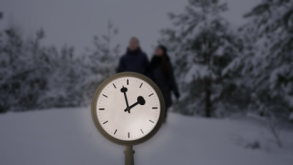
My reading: 1:58
